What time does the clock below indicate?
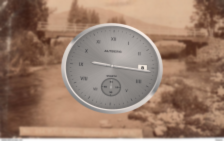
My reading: 9:16
